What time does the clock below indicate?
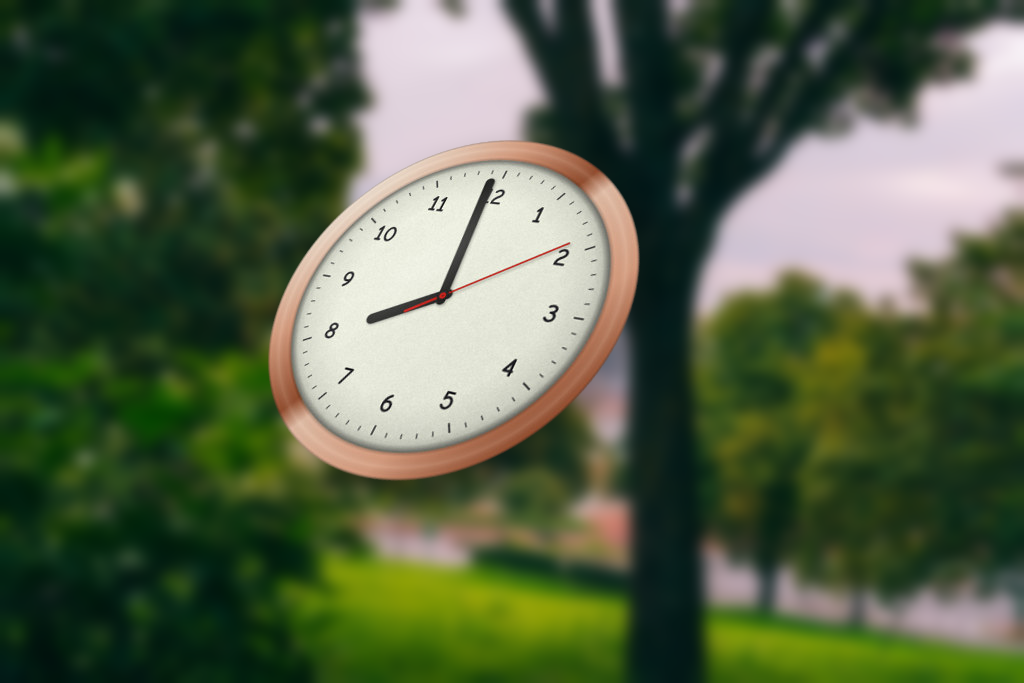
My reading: 7:59:09
